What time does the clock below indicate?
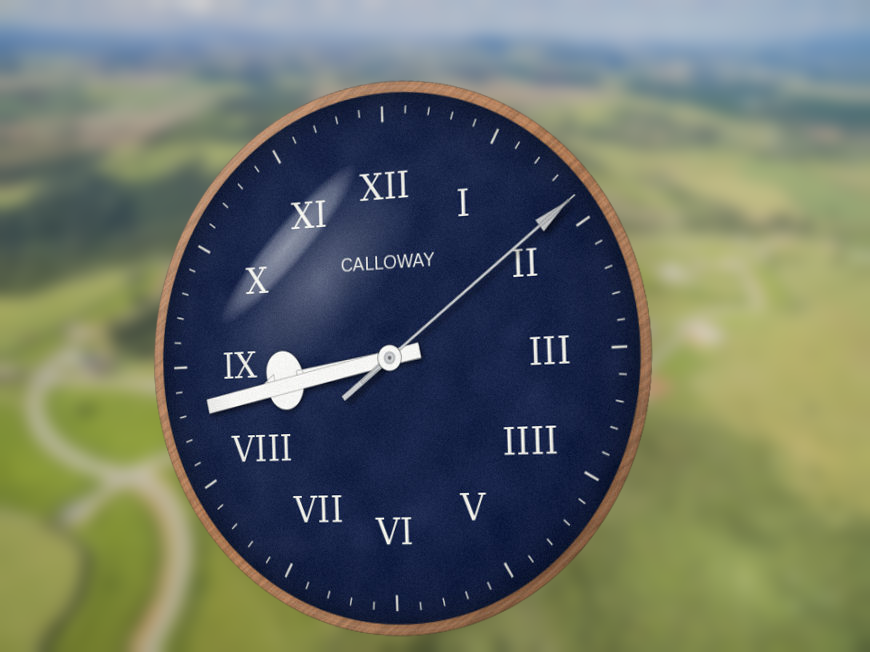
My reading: 8:43:09
